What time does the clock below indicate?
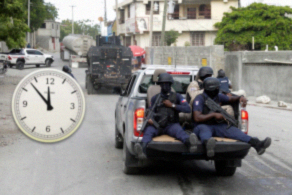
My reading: 11:53
